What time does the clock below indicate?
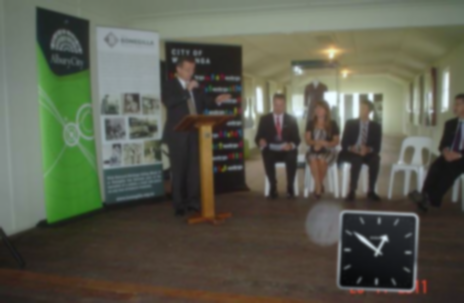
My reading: 12:51
